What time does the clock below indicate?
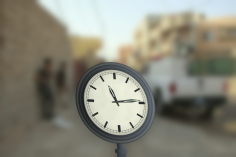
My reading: 11:14
